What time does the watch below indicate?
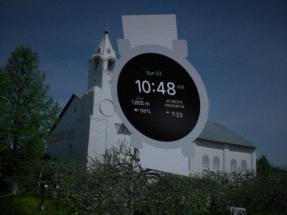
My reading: 10:48
